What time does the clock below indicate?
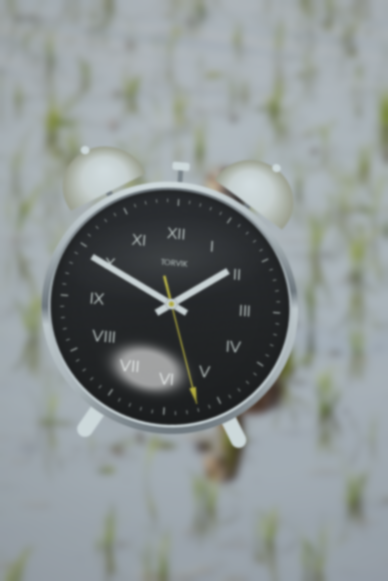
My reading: 1:49:27
